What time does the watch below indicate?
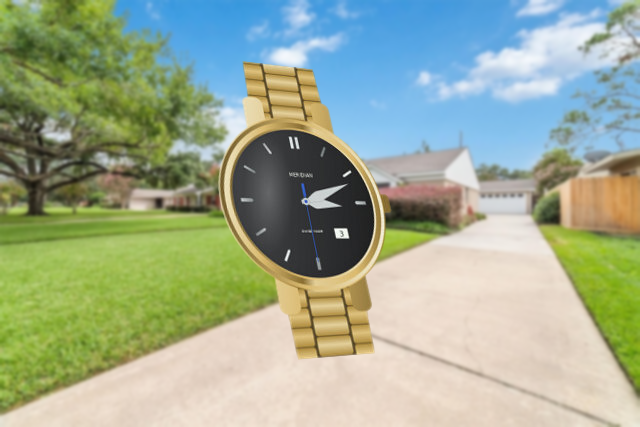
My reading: 3:11:30
